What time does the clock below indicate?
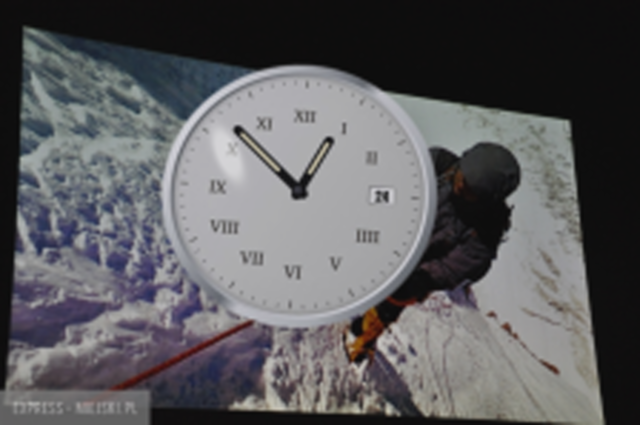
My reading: 12:52
